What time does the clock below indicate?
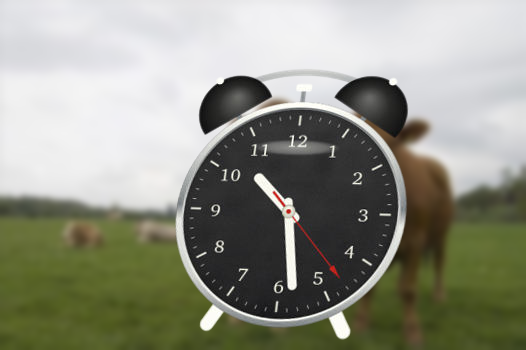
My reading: 10:28:23
